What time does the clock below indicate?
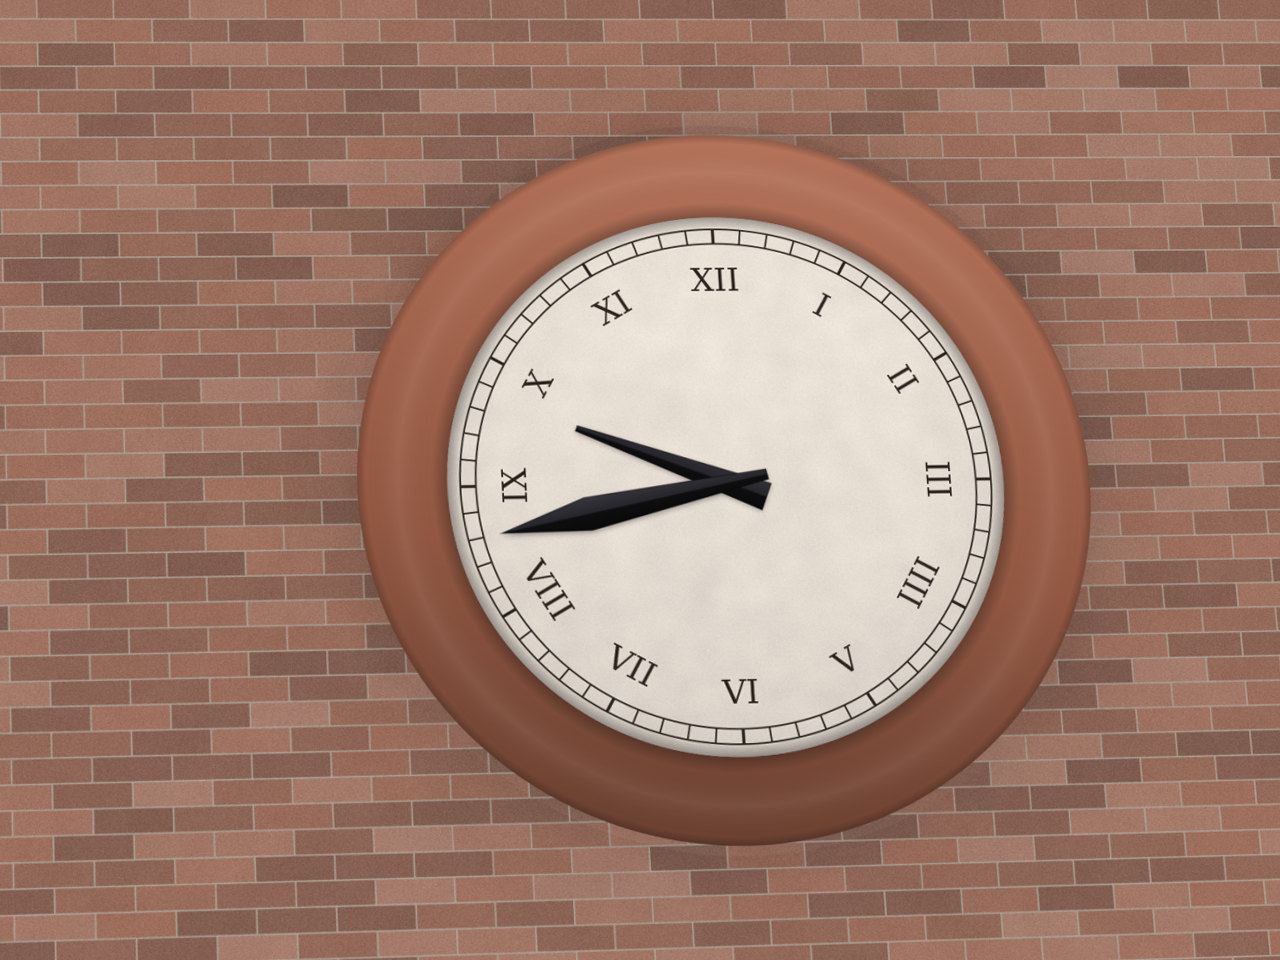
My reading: 9:43
